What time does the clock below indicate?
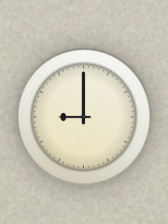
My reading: 9:00
